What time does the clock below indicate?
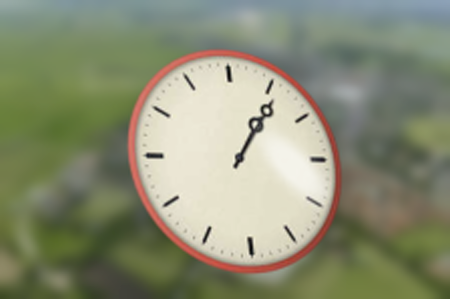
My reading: 1:06
